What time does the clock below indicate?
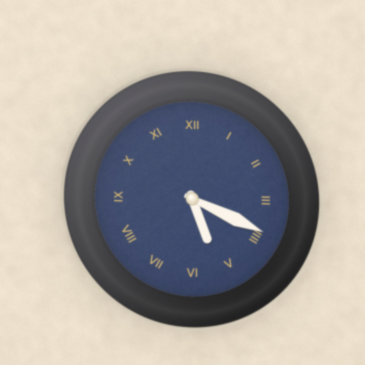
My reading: 5:19
